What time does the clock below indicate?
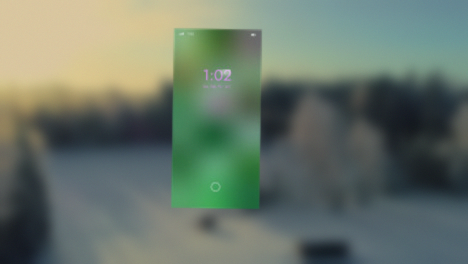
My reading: 1:02
